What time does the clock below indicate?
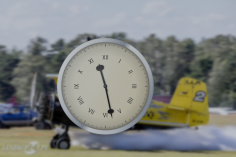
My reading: 11:28
